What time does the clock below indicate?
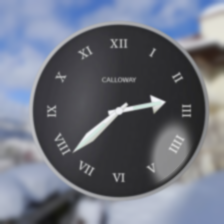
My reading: 2:38
